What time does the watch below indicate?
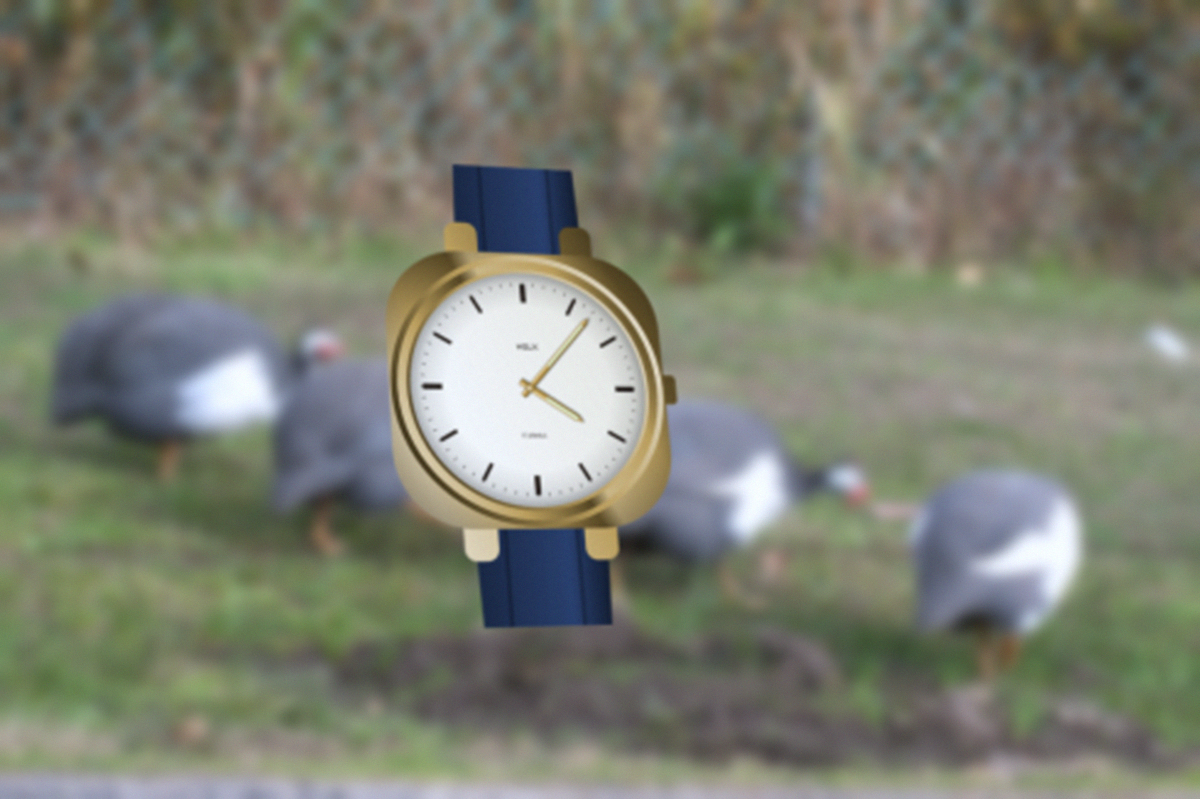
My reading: 4:07
